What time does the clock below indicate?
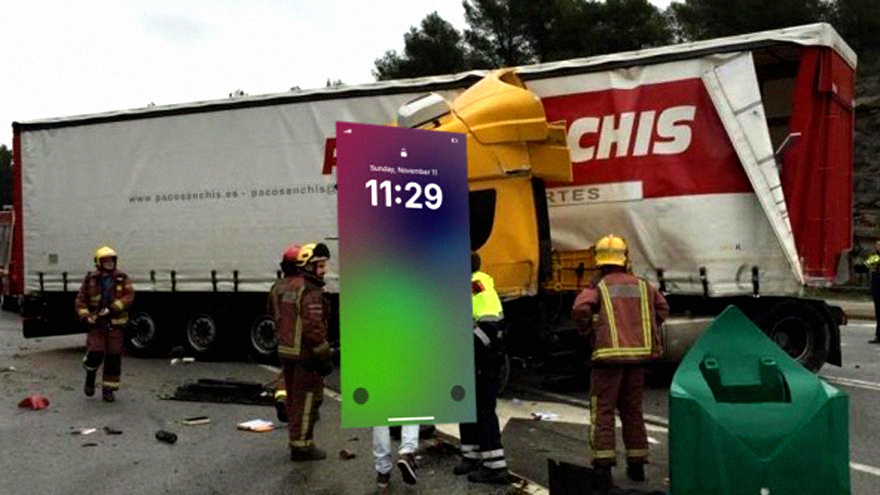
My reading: 11:29
